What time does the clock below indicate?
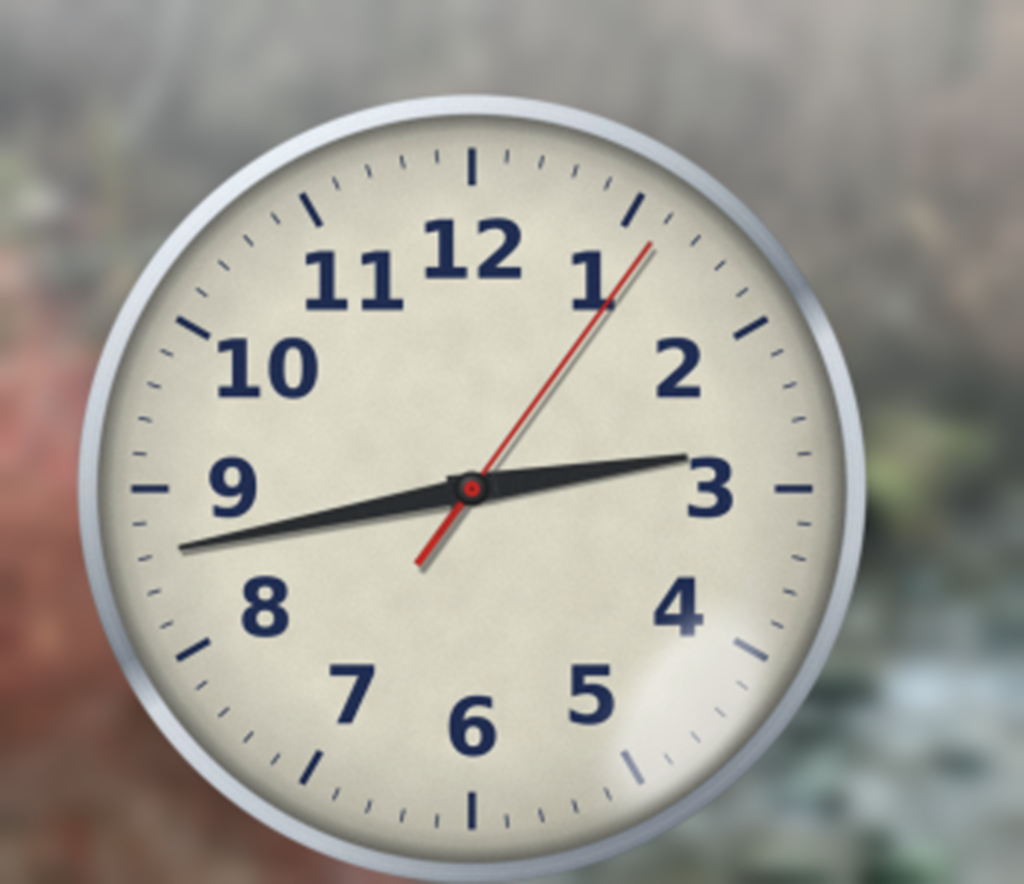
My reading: 2:43:06
